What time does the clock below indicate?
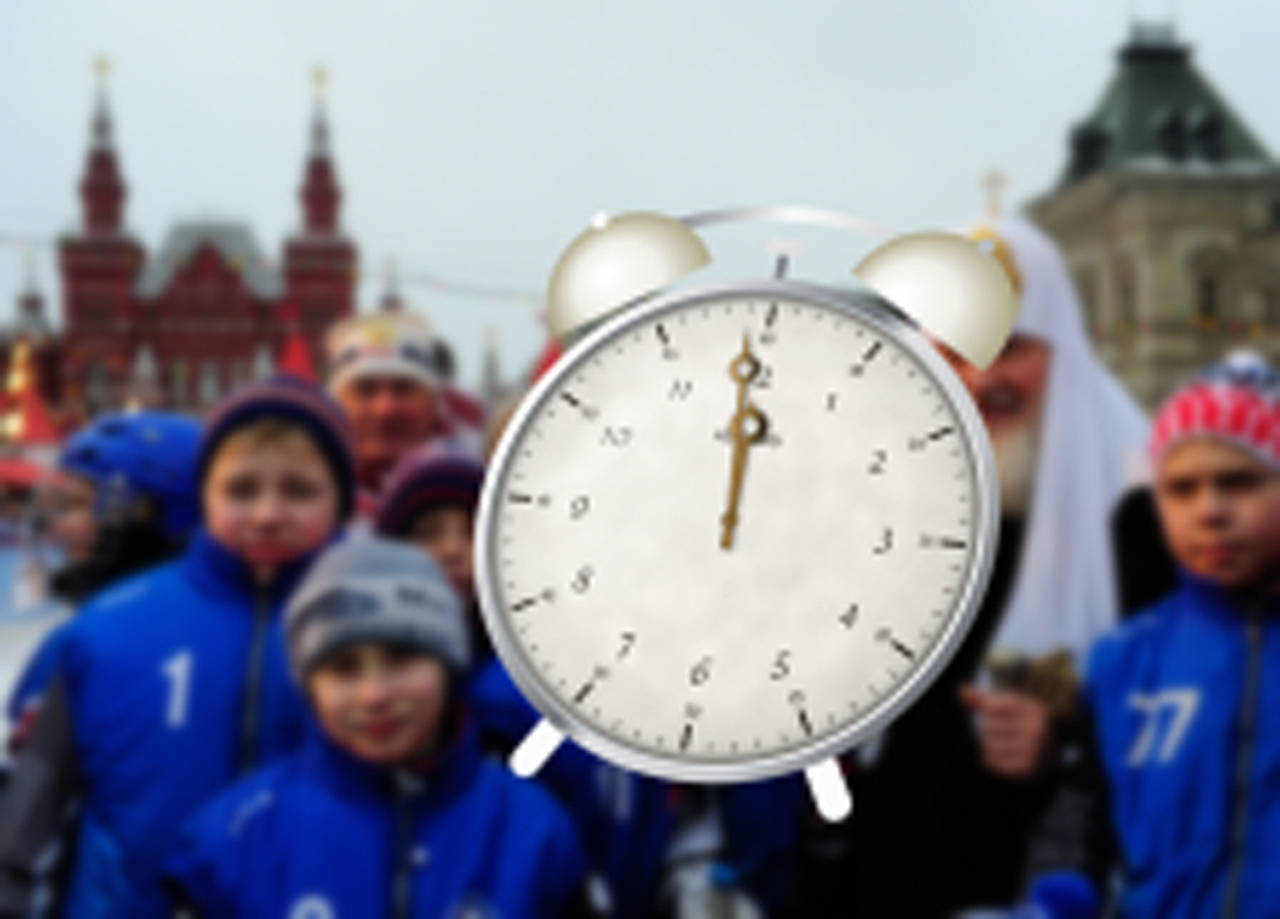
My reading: 11:59
